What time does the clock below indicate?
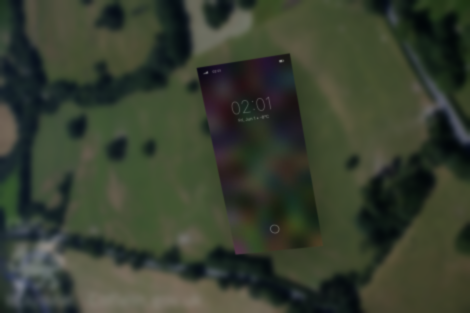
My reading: 2:01
